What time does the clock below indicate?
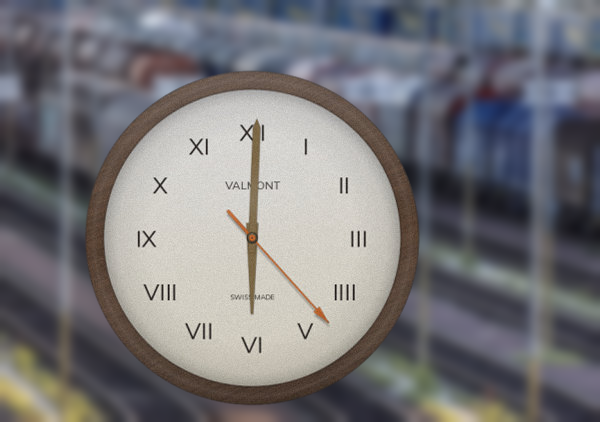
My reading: 6:00:23
